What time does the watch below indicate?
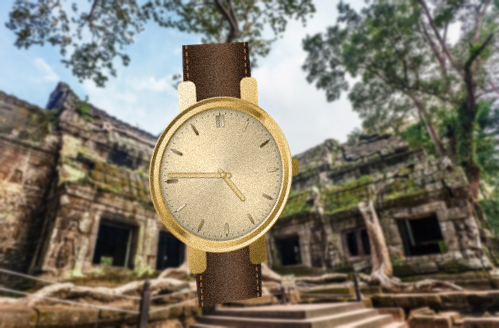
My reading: 4:46
